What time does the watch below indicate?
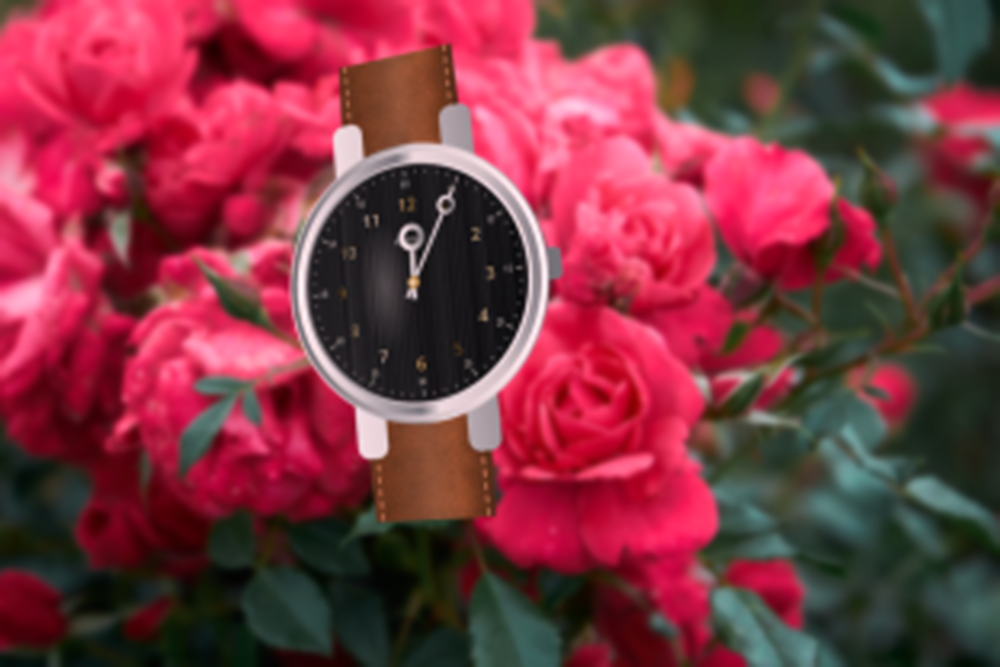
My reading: 12:05
